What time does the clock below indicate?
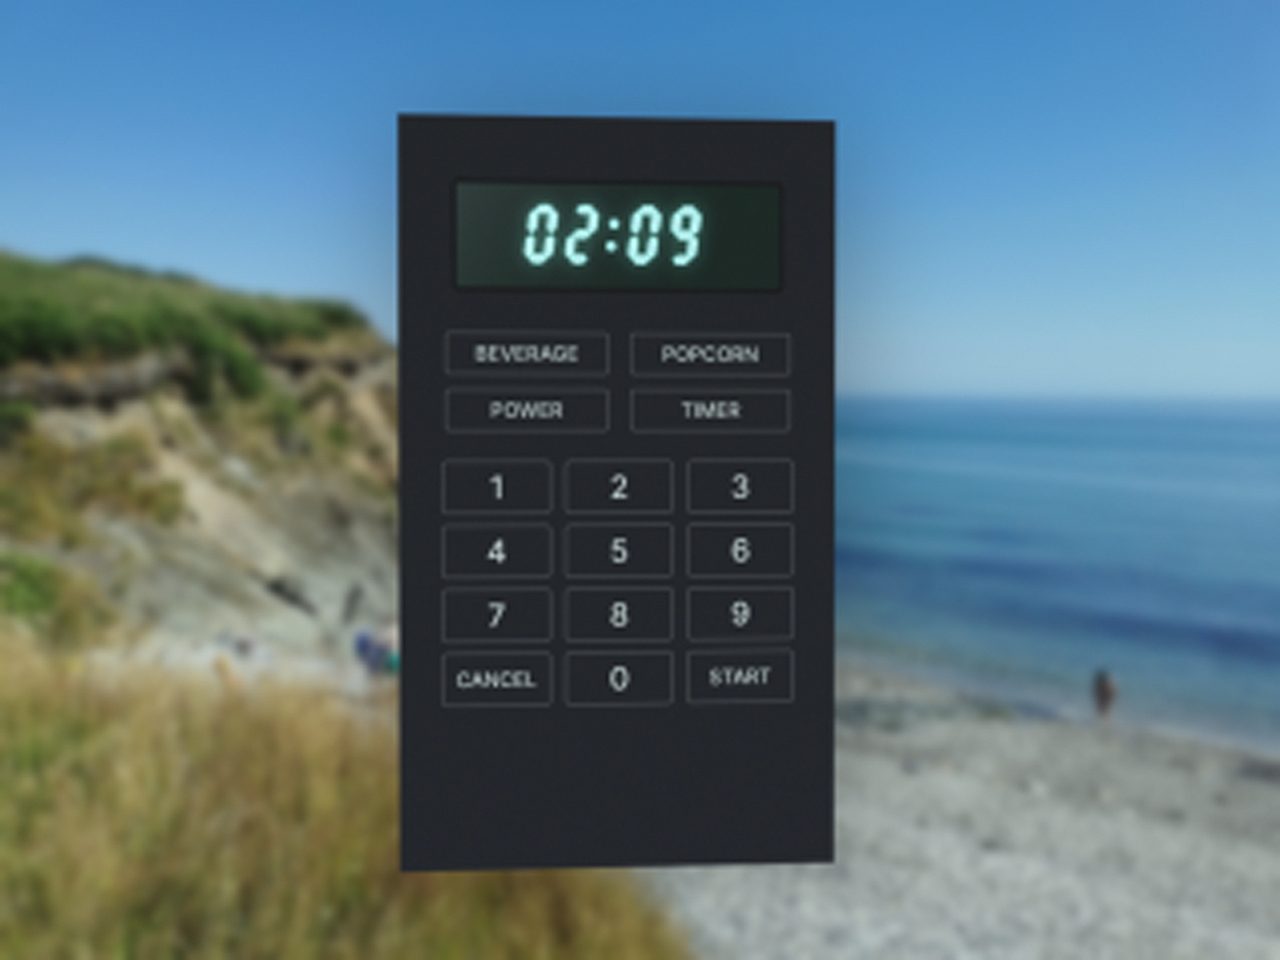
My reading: 2:09
